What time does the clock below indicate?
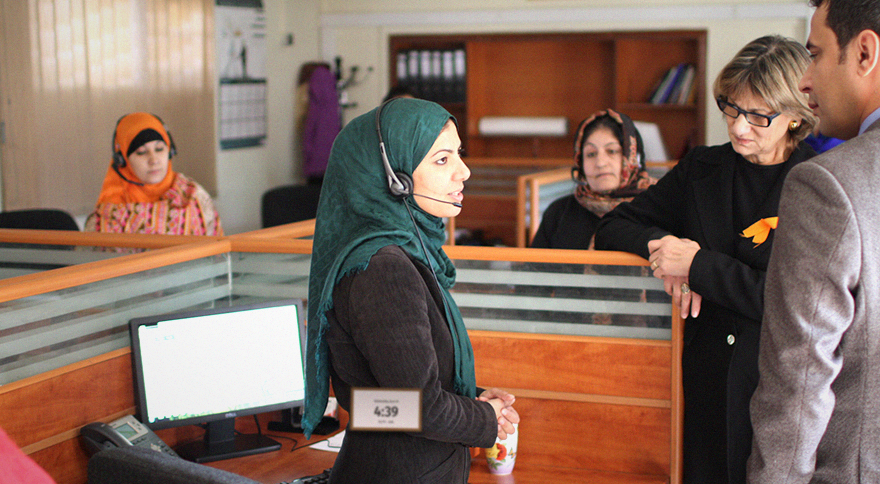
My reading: 4:39
